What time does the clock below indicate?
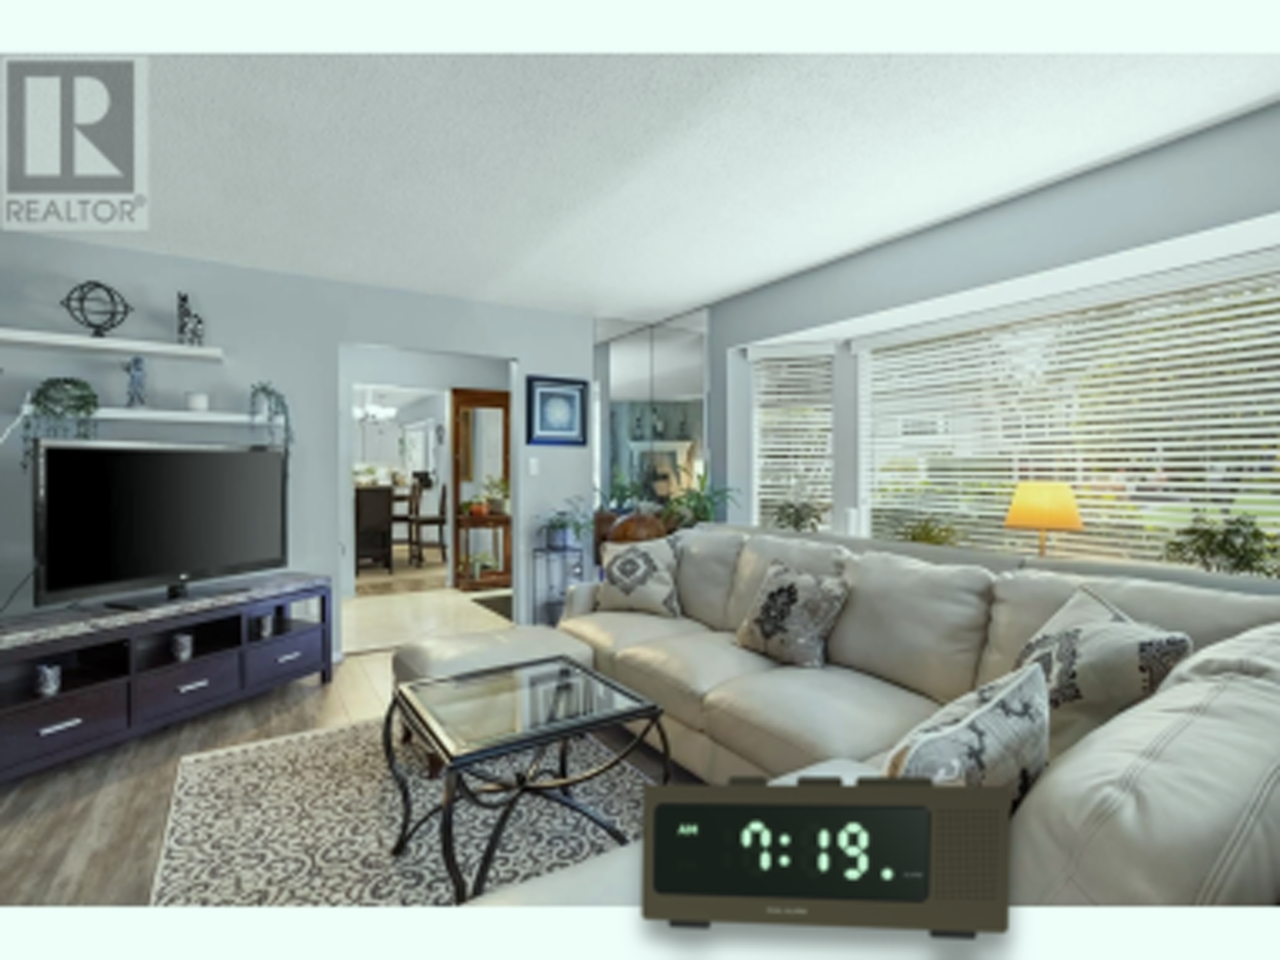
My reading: 7:19
